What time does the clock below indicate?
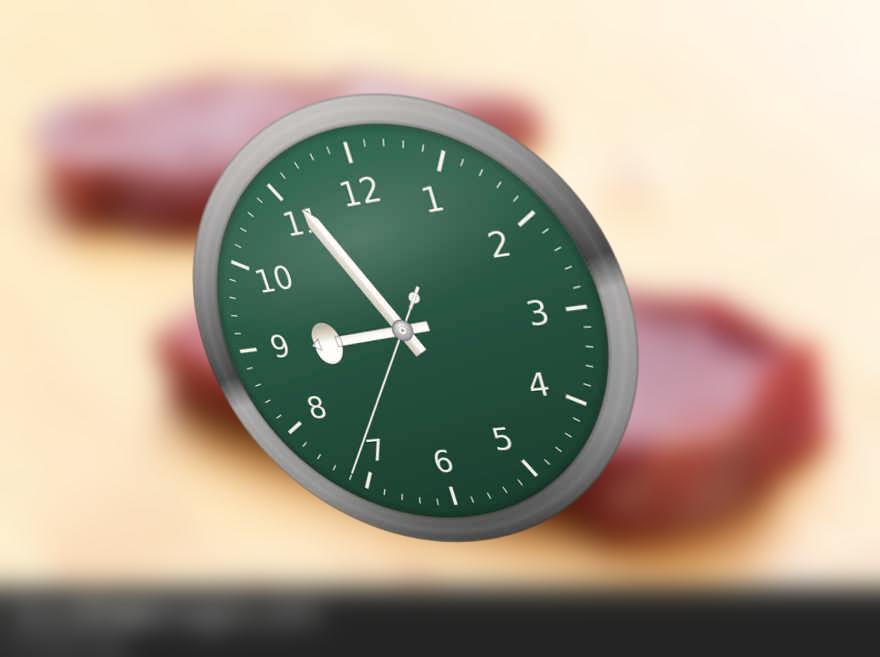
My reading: 8:55:36
